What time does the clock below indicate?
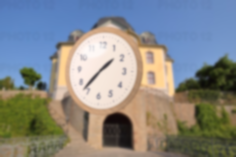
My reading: 1:37
